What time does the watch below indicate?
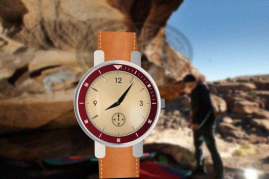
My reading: 8:06
